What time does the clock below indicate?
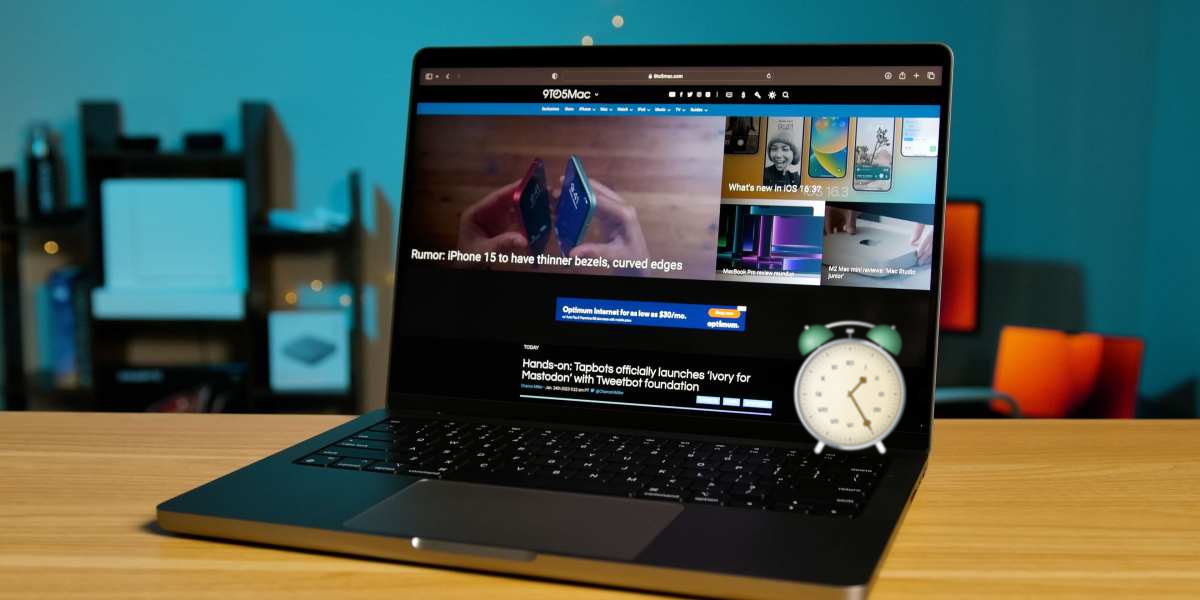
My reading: 1:25
